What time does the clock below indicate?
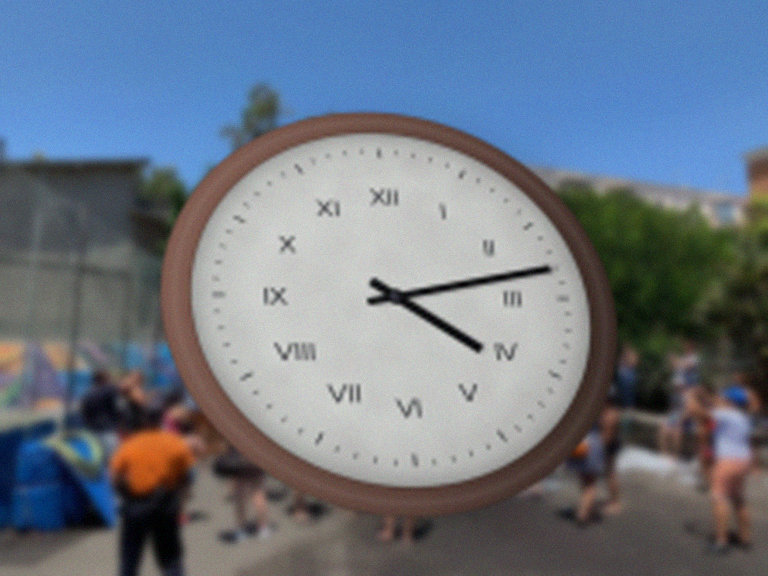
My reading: 4:13
